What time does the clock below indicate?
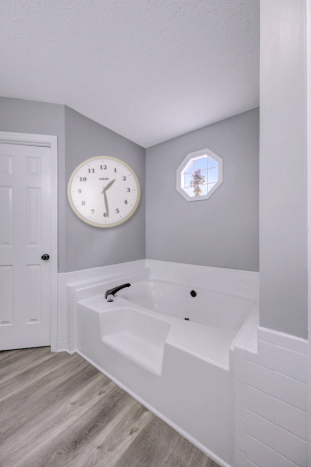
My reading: 1:29
